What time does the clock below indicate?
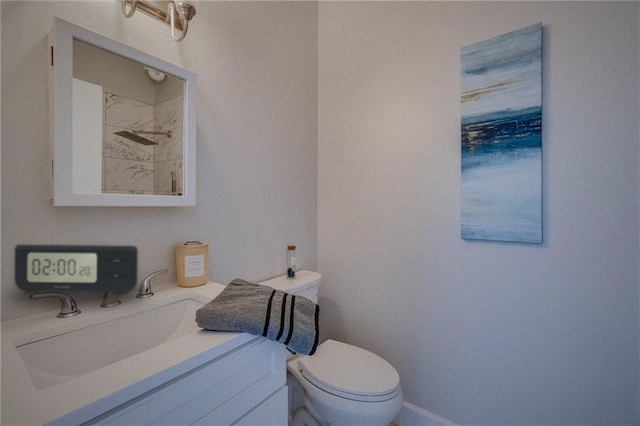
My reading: 2:00
